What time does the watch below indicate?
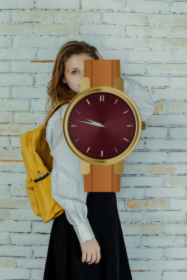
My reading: 9:47
